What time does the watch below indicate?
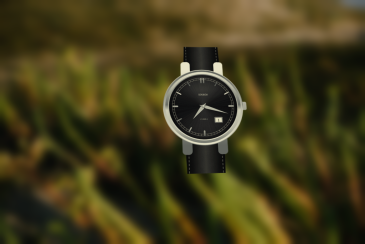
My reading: 7:18
